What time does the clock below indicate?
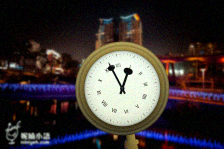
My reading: 12:57
